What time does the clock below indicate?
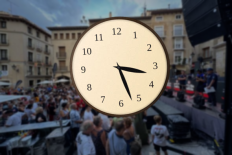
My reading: 3:27
